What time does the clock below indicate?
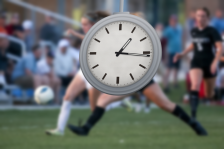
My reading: 1:16
